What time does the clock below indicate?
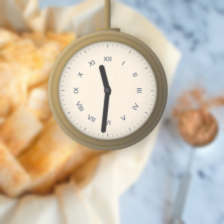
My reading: 11:31
